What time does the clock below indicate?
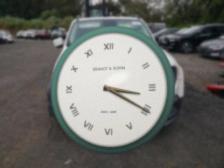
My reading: 3:20
